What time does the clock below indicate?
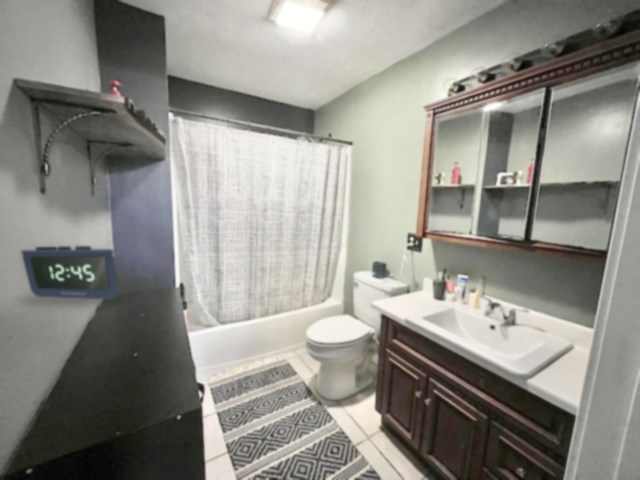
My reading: 12:45
